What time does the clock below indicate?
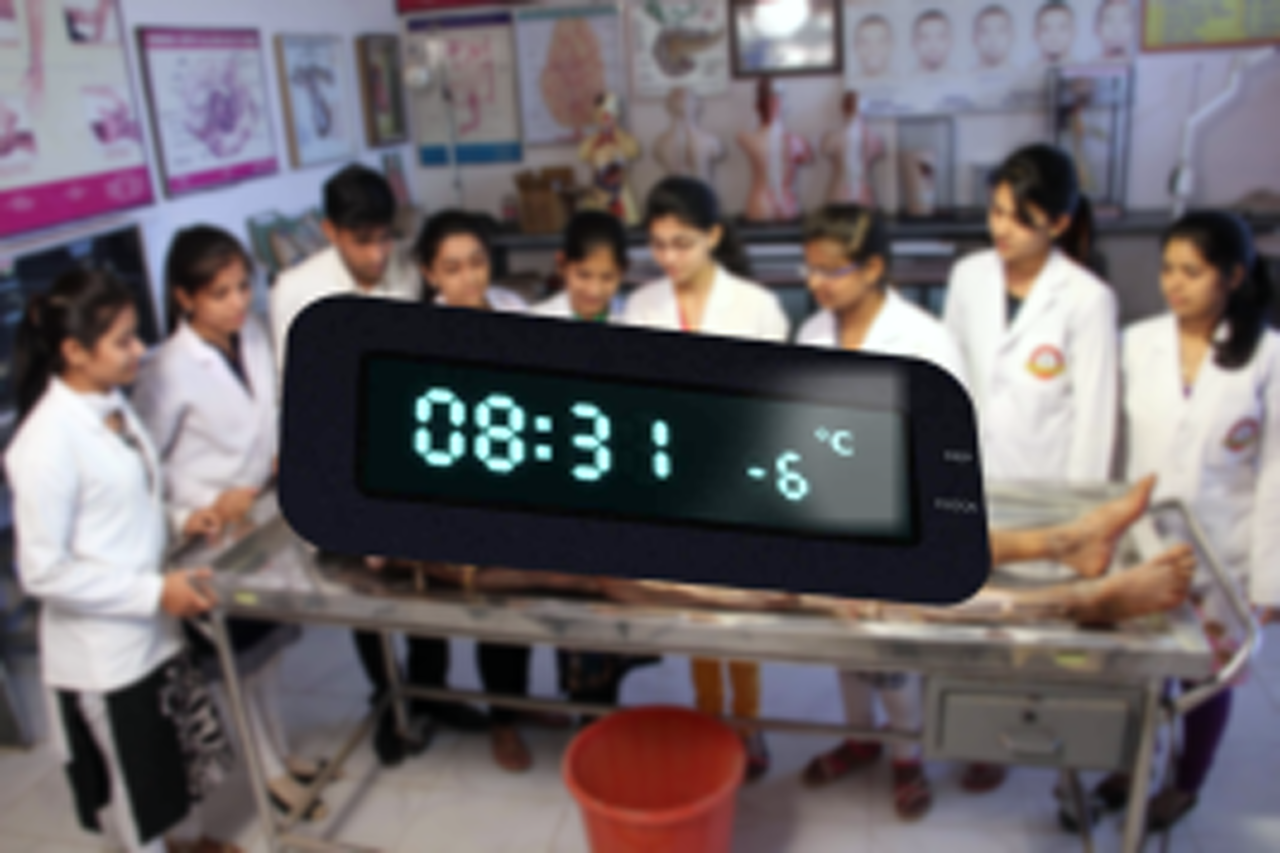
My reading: 8:31
